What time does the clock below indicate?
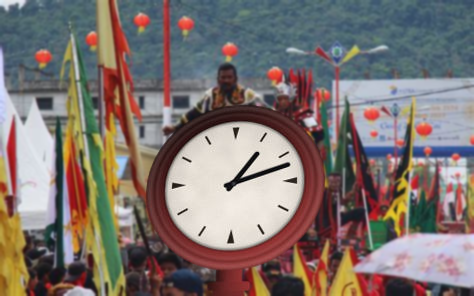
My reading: 1:12
